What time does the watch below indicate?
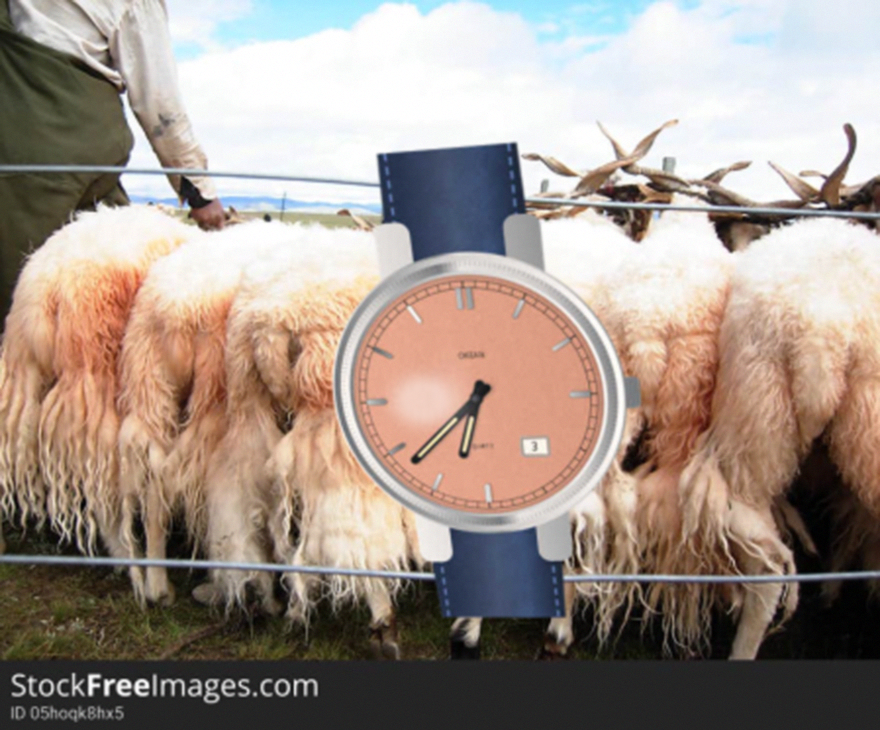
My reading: 6:38
